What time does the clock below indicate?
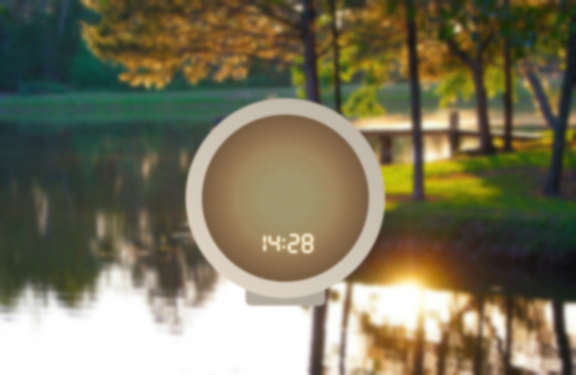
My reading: 14:28
